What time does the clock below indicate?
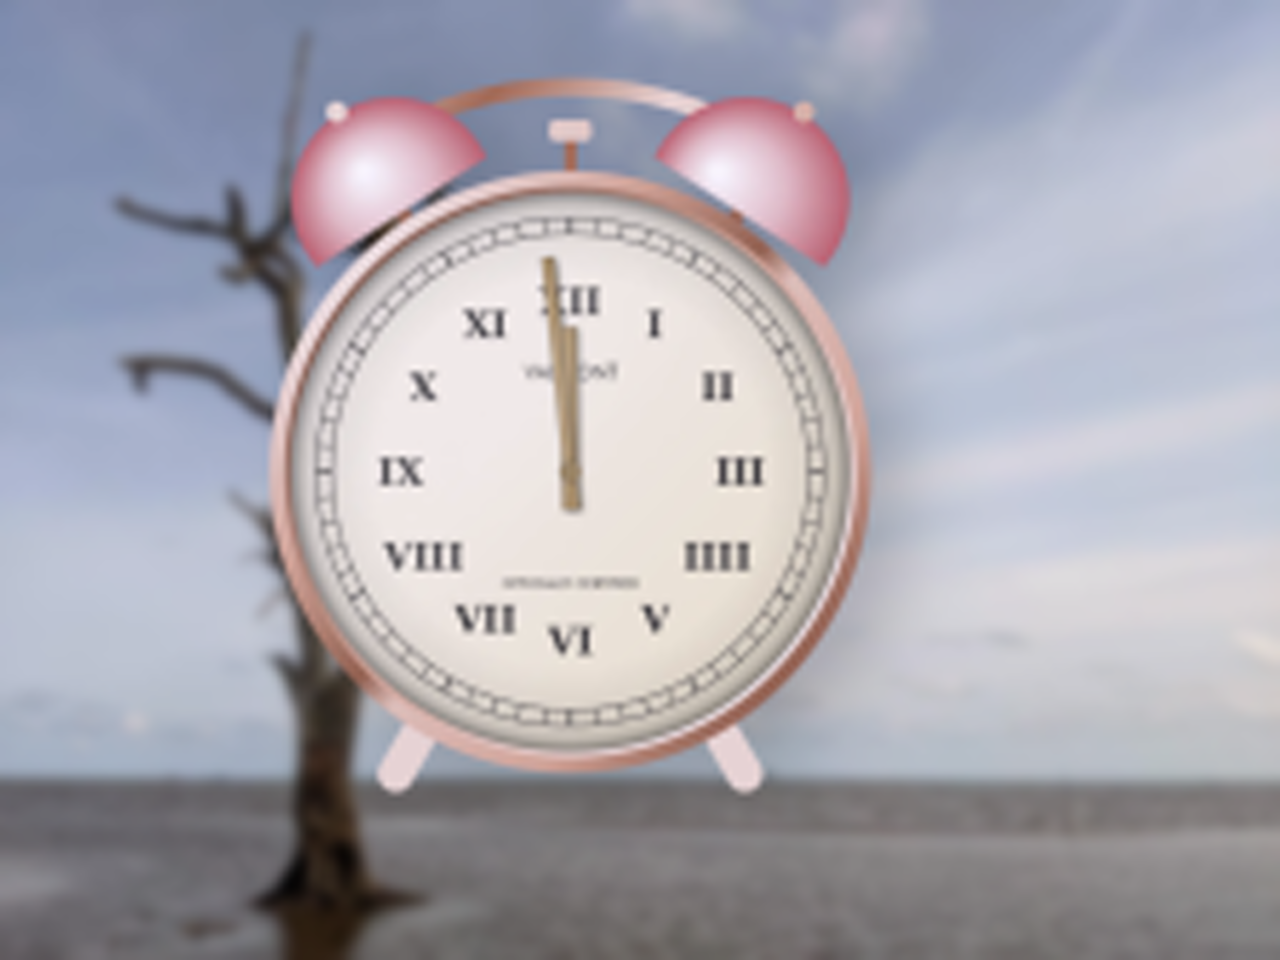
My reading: 11:59
